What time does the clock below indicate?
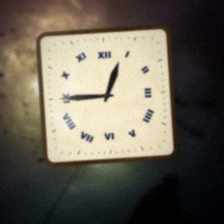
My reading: 12:45
